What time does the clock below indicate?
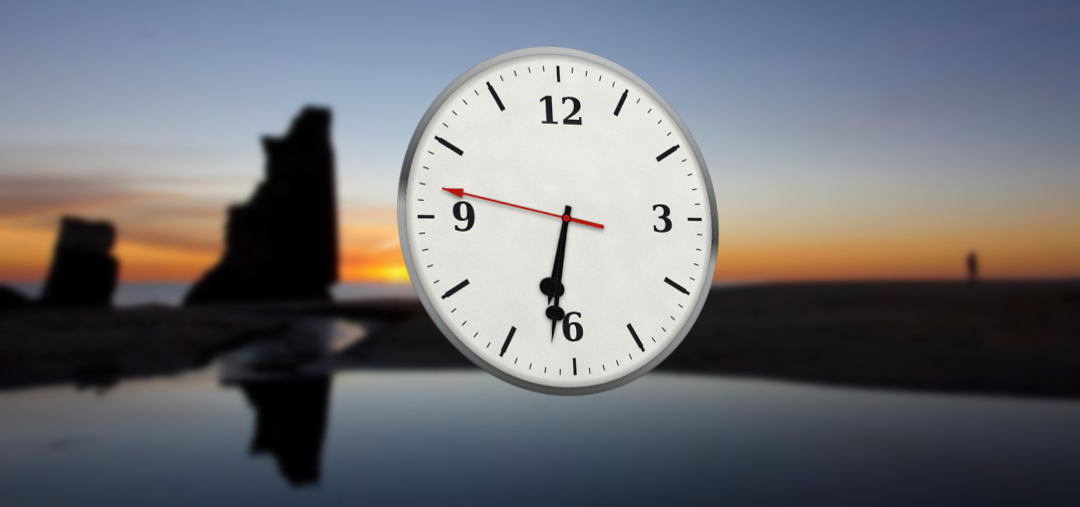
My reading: 6:31:47
